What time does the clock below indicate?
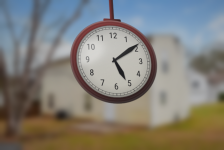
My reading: 5:09
